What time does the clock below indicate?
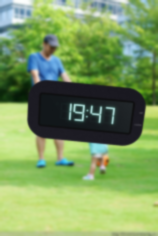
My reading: 19:47
